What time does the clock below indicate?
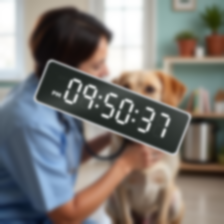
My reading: 9:50:37
